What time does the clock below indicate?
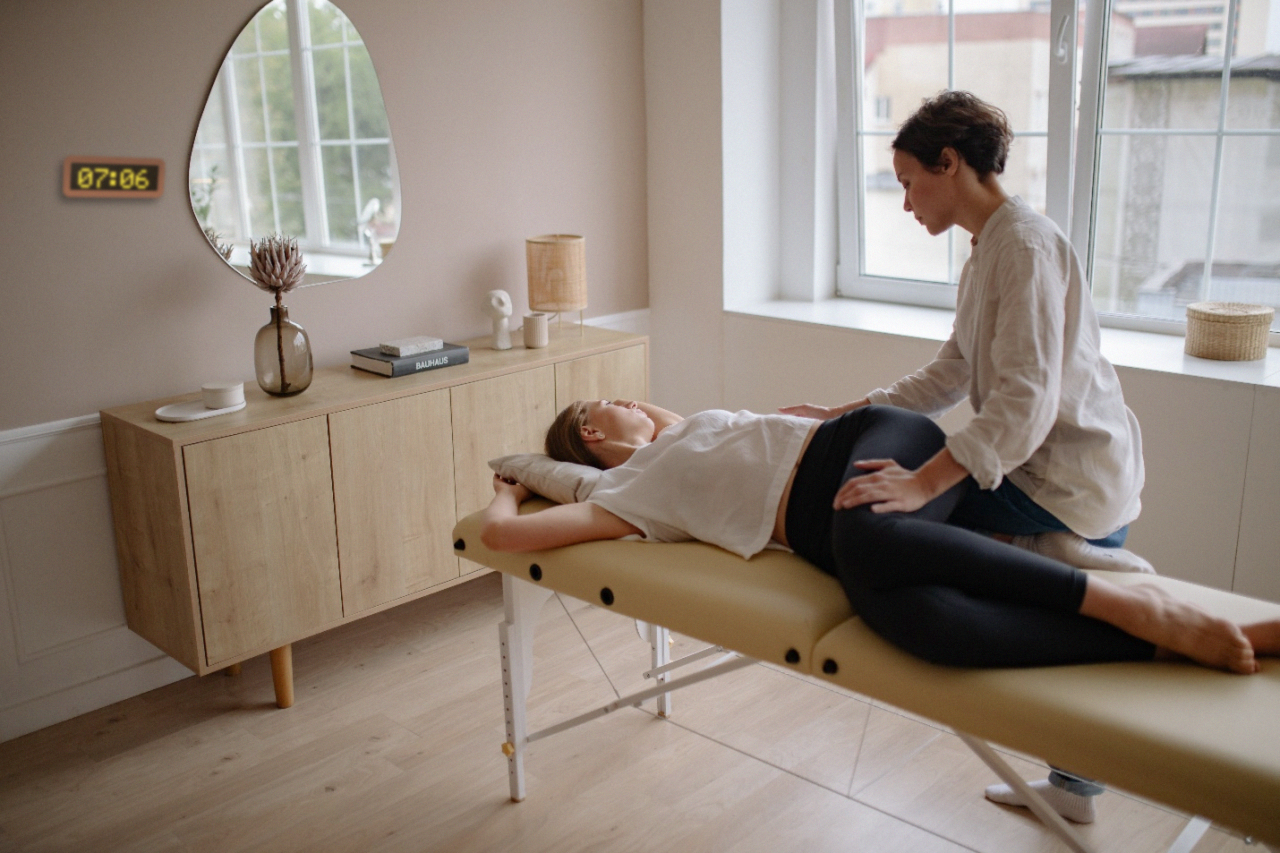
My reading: 7:06
